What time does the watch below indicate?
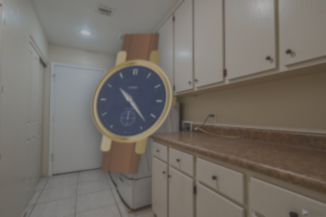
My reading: 10:23
